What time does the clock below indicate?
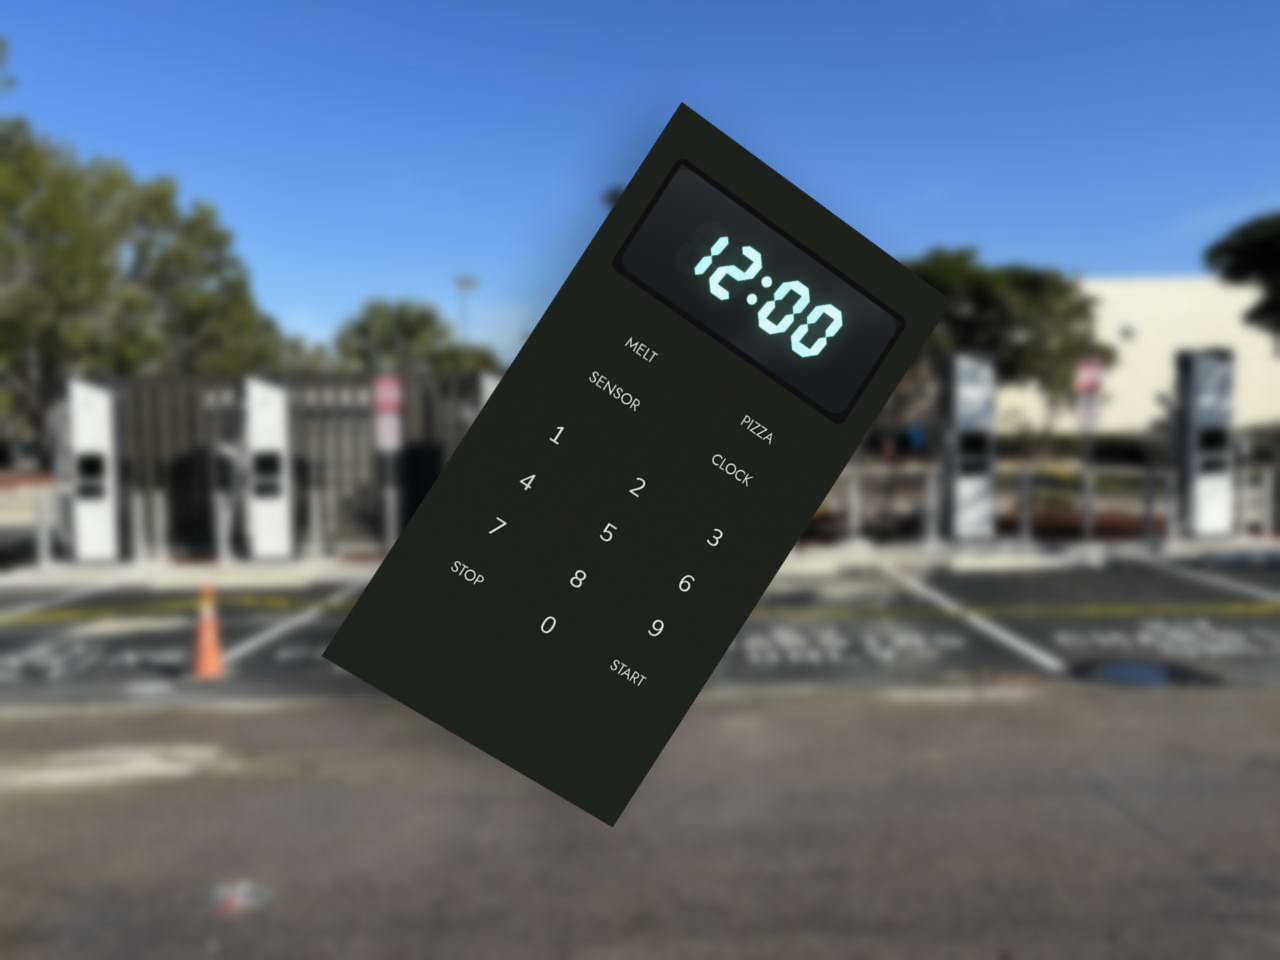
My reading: 12:00
